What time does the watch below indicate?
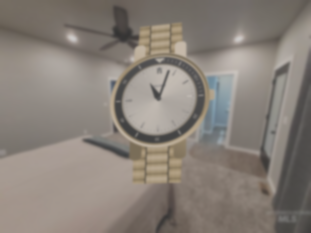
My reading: 11:03
